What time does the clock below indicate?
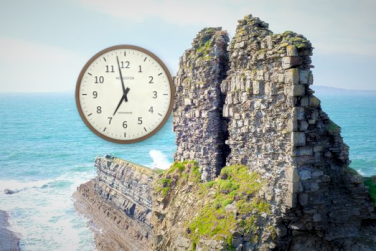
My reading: 6:58
